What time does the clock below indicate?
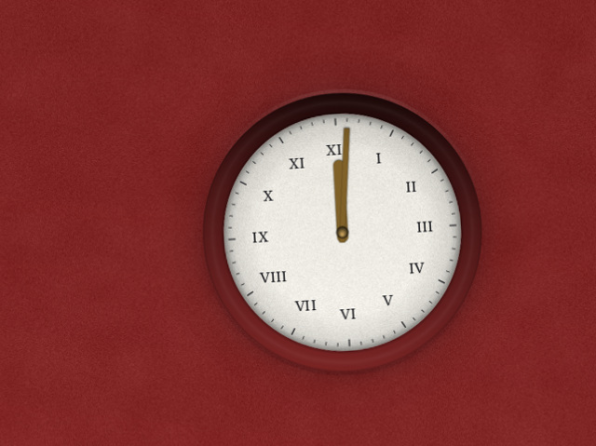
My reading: 12:01
